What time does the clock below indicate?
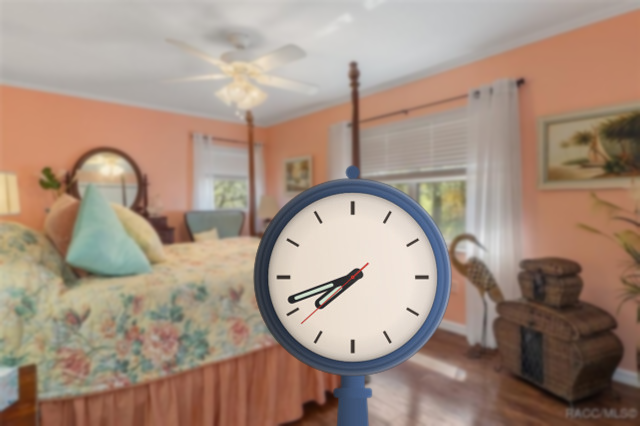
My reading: 7:41:38
